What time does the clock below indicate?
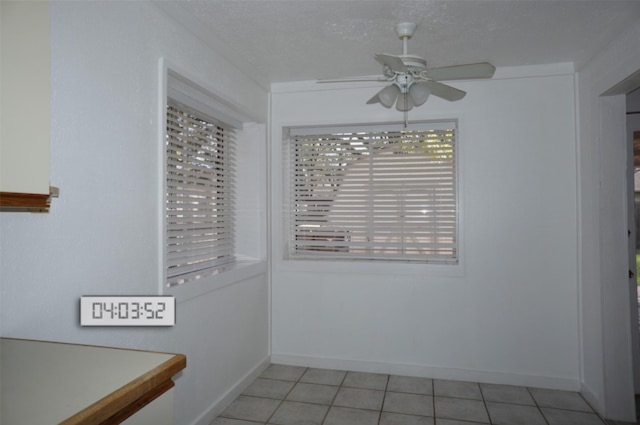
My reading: 4:03:52
